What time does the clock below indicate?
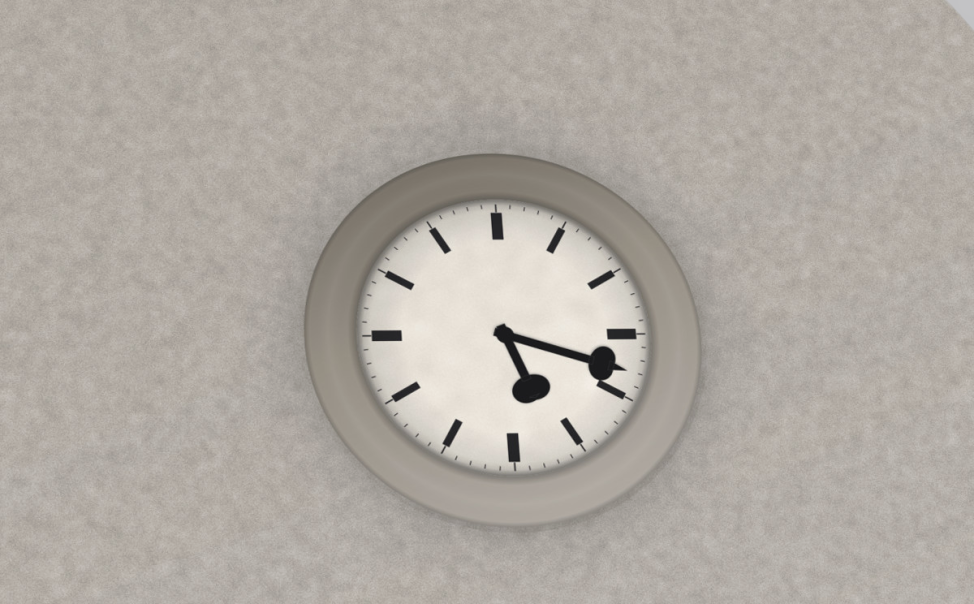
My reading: 5:18
